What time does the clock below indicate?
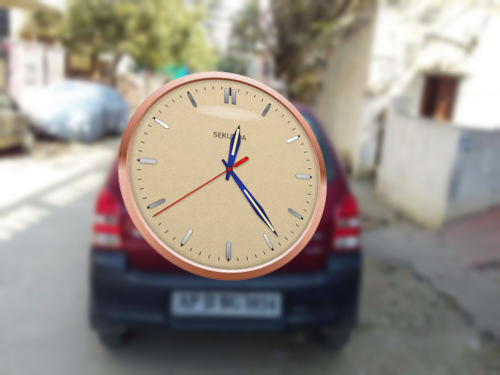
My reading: 12:23:39
